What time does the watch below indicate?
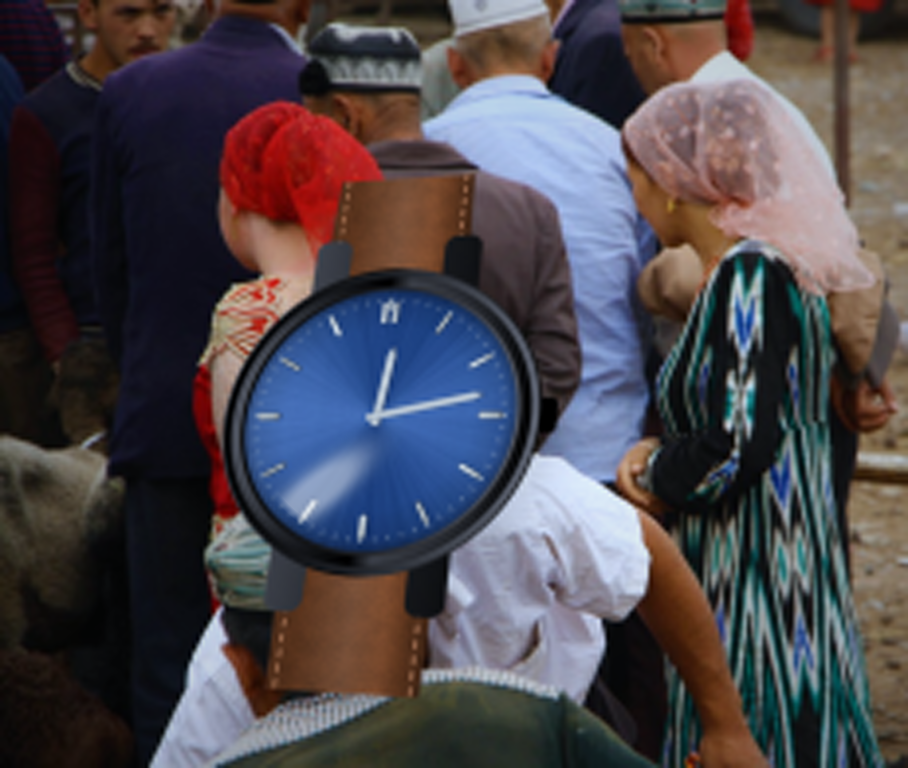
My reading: 12:13
